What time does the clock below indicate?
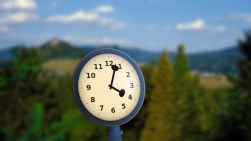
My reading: 4:03
